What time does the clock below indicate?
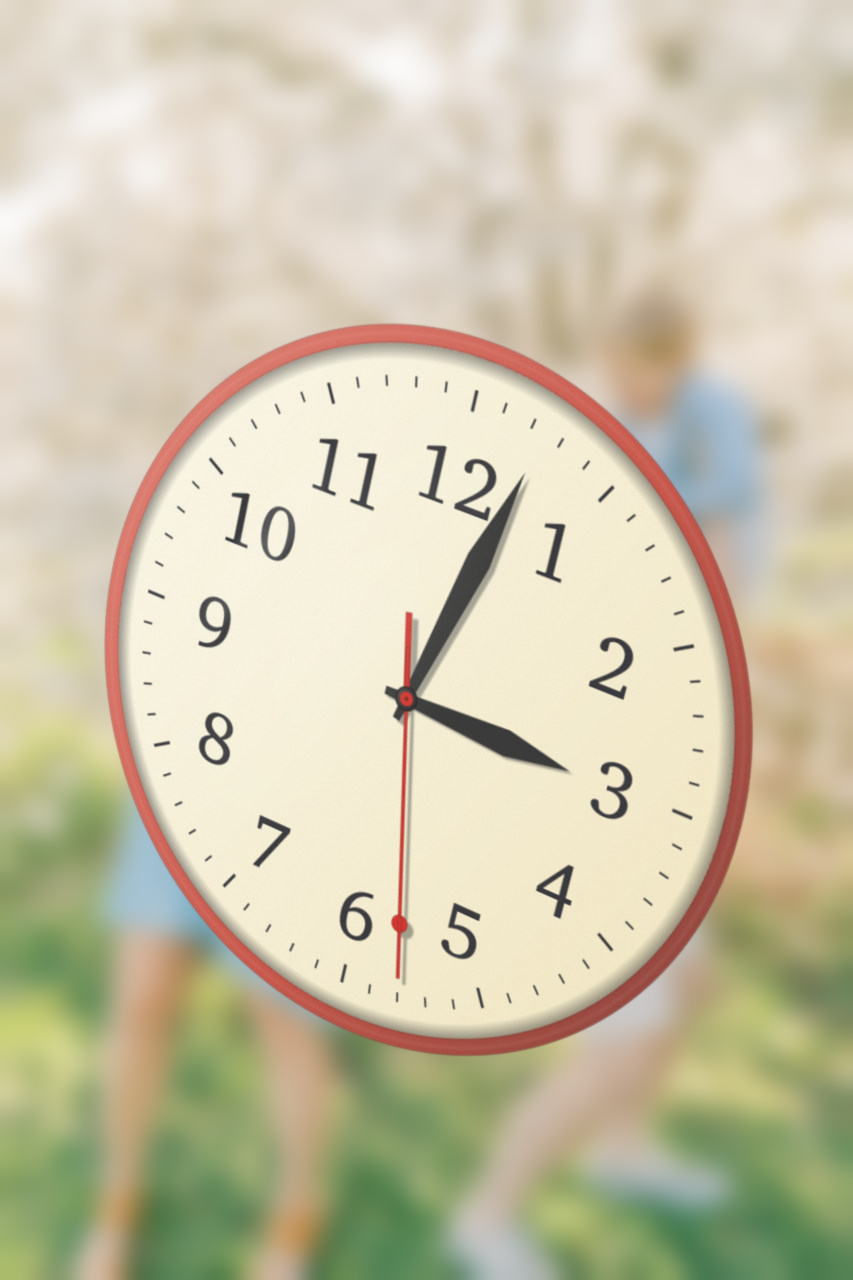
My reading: 3:02:28
